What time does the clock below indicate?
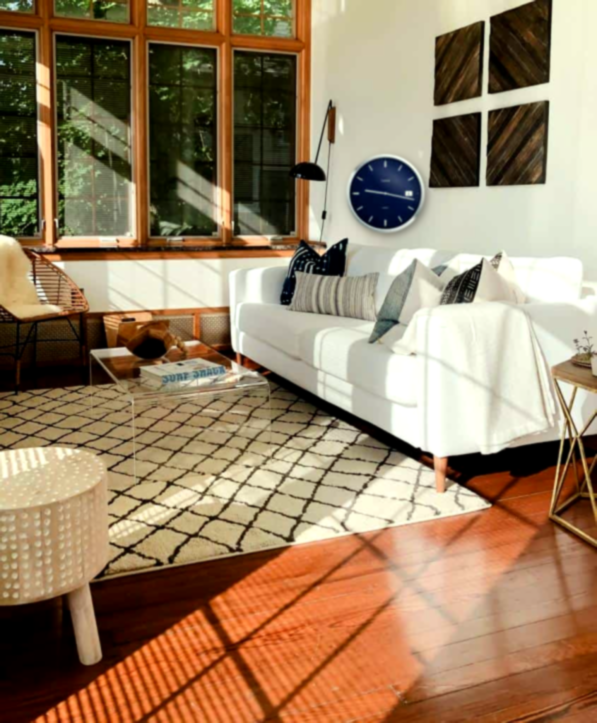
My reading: 9:17
